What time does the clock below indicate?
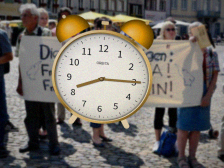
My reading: 8:15
